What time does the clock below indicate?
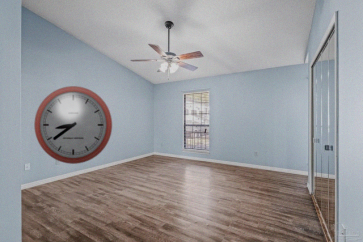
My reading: 8:39
